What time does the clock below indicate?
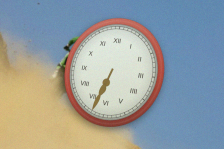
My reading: 6:33
